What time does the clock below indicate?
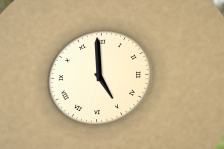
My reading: 4:59
